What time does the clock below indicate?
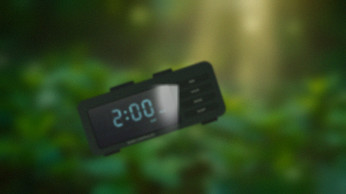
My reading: 2:00
